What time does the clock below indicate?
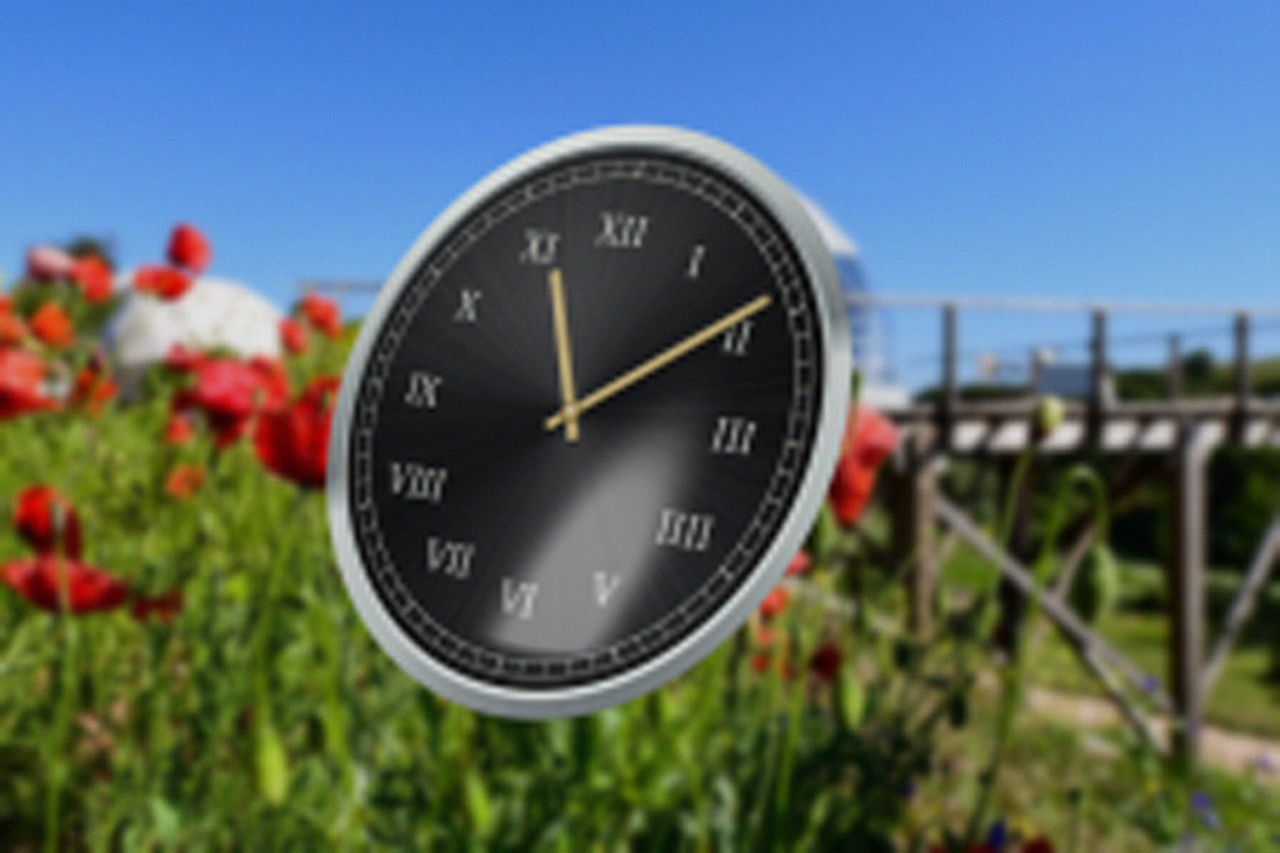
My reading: 11:09
